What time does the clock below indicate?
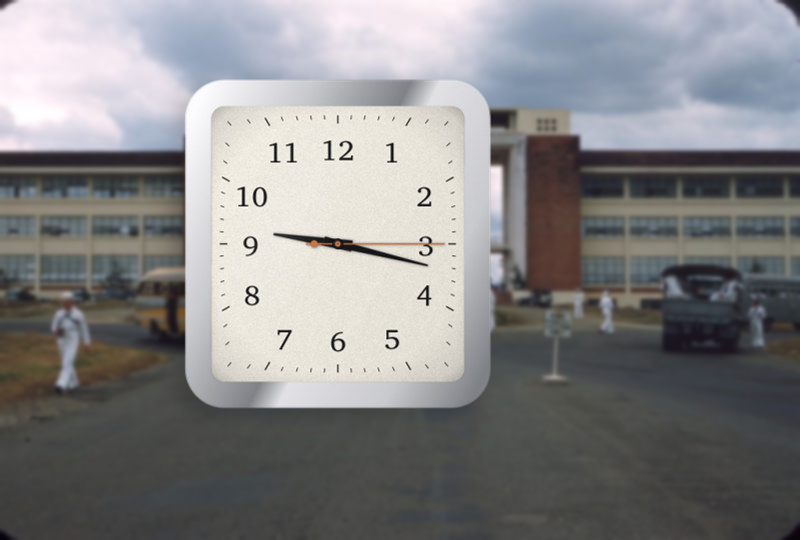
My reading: 9:17:15
